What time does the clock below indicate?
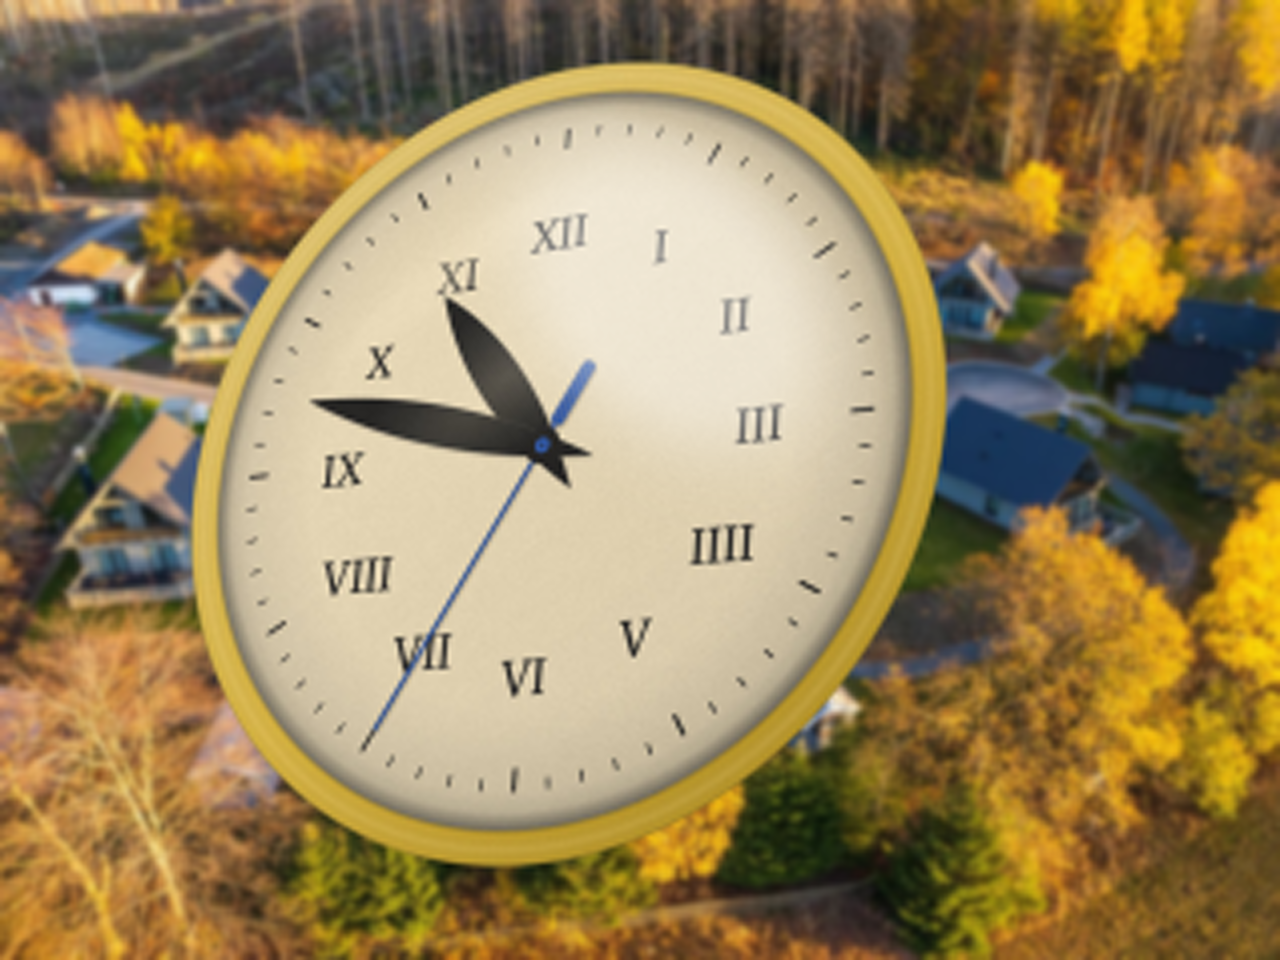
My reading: 10:47:35
